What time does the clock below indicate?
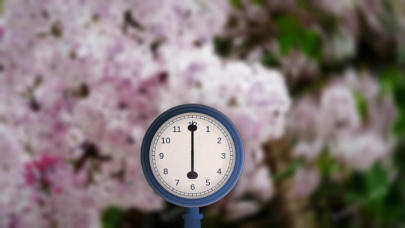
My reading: 6:00
